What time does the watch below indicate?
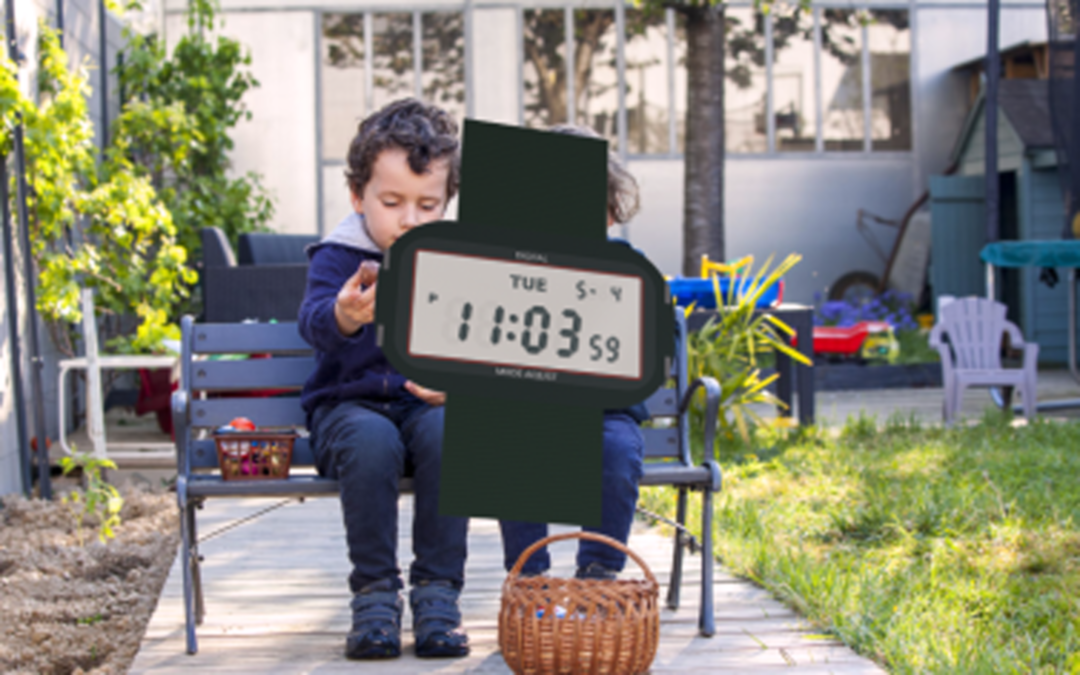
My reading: 11:03:59
